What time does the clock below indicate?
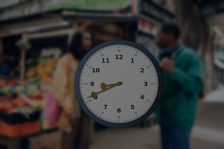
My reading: 8:41
